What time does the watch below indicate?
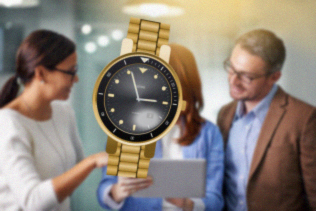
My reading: 2:56
